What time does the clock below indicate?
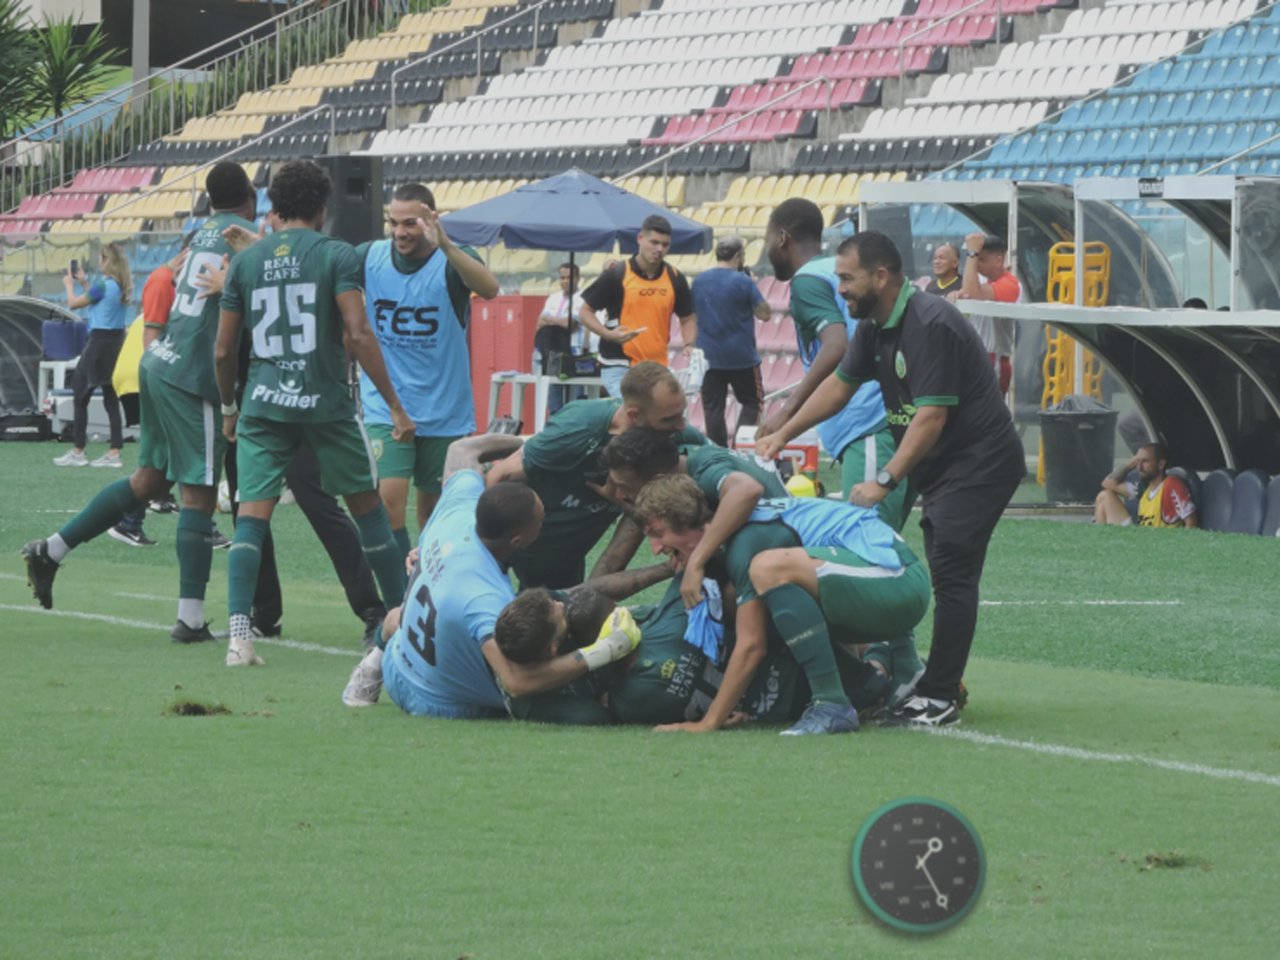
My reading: 1:26
